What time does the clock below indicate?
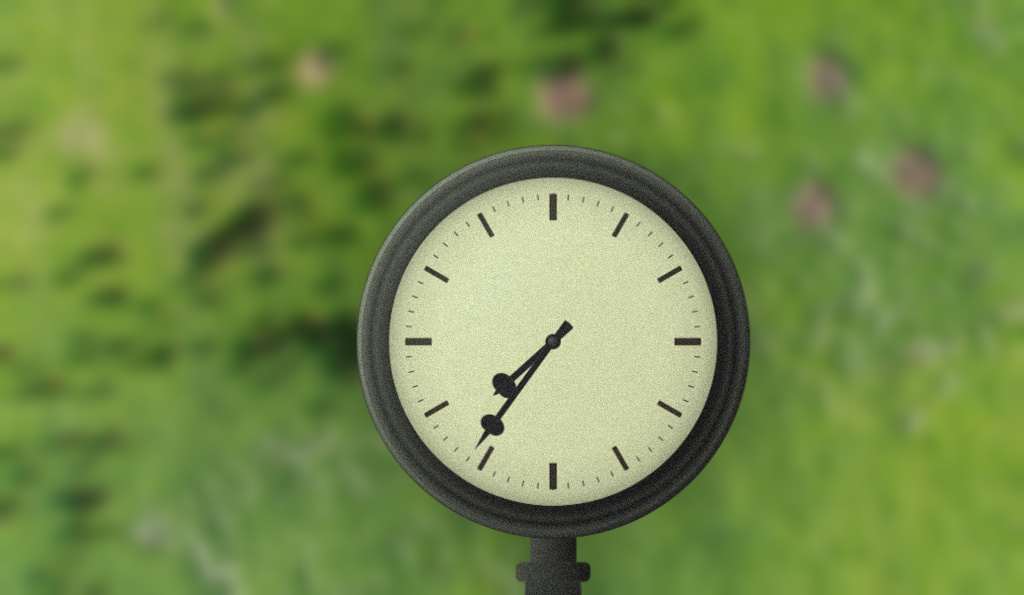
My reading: 7:36
